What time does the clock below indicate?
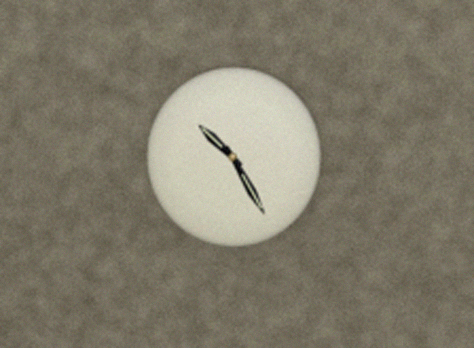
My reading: 10:25
